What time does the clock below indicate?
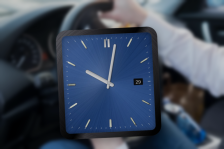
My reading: 10:02
